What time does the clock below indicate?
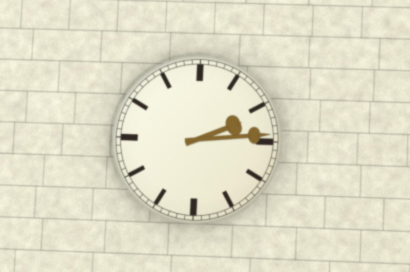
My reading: 2:14
